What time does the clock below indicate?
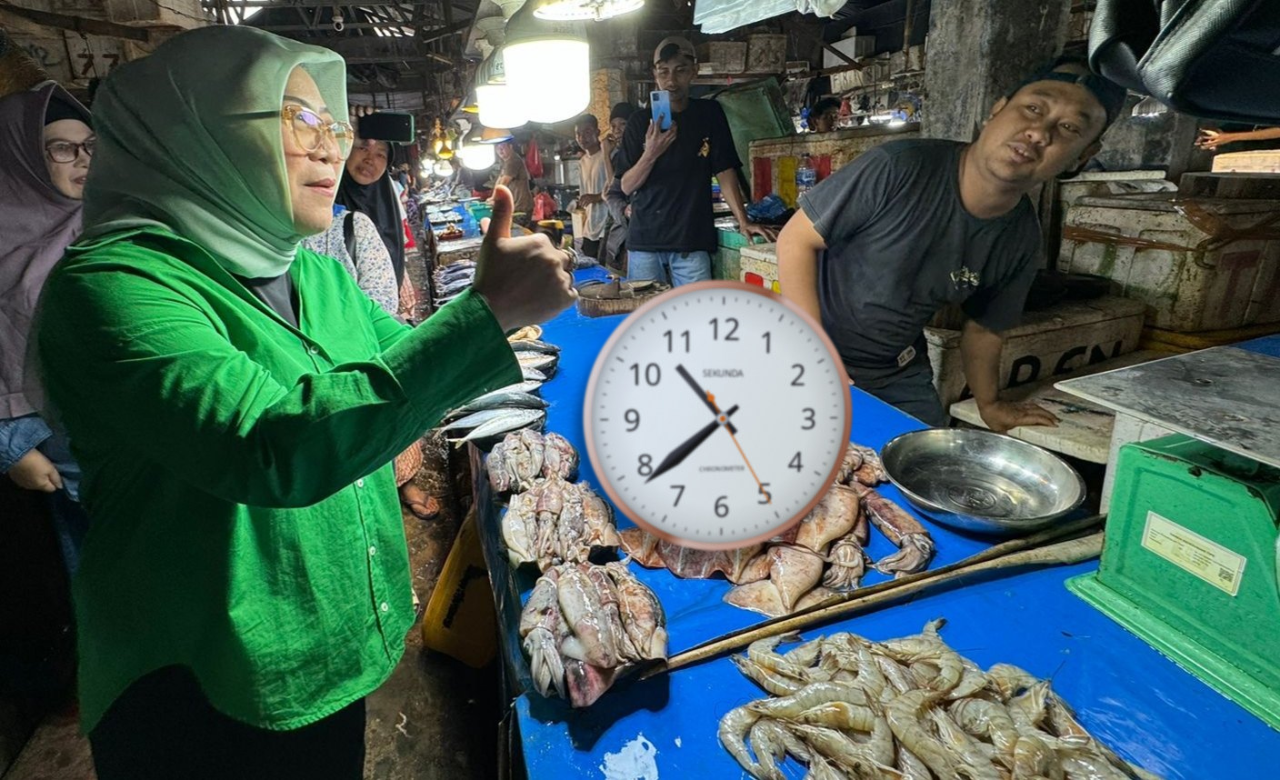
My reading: 10:38:25
